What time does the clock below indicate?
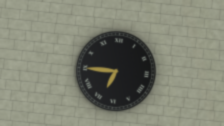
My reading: 6:45
